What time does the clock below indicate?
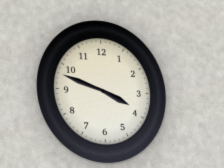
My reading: 3:48
